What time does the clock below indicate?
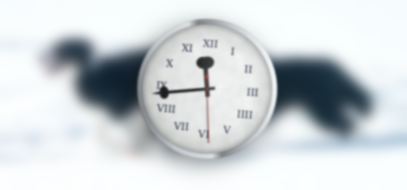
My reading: 11:43:29
